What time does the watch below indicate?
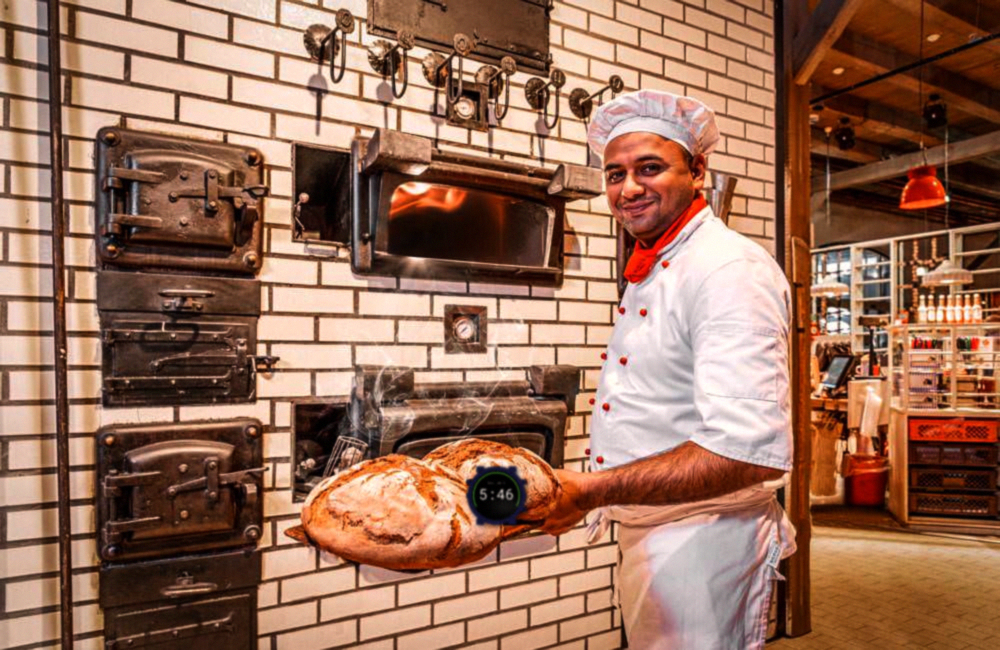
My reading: 5:46
